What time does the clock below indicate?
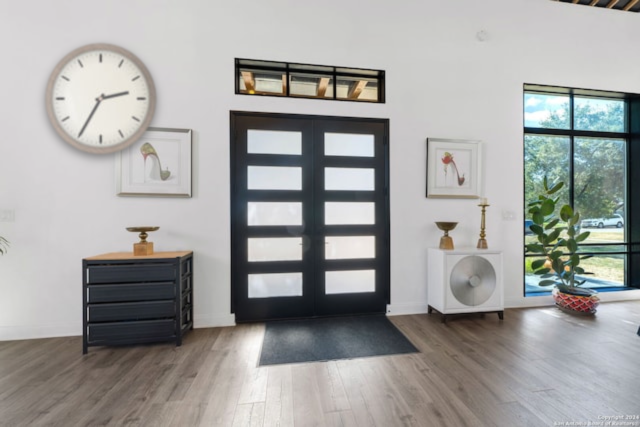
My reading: 2:35
